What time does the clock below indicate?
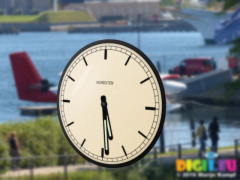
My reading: 5:29
